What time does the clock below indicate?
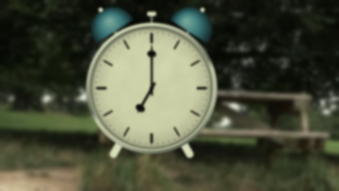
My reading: 7:00
